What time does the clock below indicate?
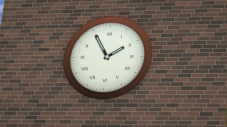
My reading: 1:55
